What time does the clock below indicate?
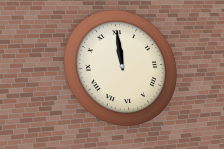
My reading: 12:00
